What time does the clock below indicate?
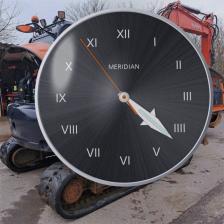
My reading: 4:21:54
